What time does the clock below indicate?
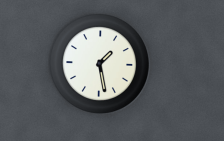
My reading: 1:28
